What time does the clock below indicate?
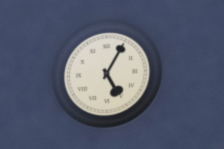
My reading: 5:05
